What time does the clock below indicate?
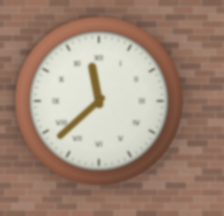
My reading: 11:38
